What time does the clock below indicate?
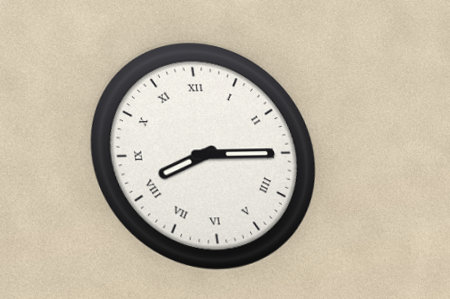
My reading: 8:15
